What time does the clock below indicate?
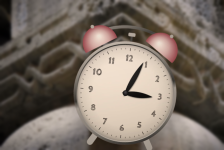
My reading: 3:04
